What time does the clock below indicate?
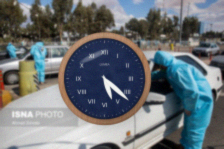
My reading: 5:22
